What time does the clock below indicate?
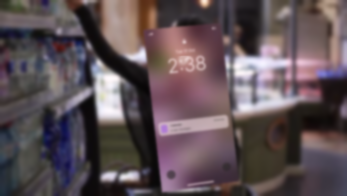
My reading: 2:38
